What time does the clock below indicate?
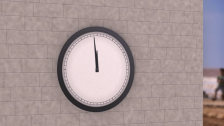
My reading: 11:59
